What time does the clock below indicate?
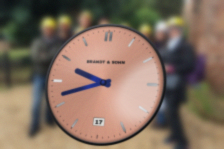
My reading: 9:42
